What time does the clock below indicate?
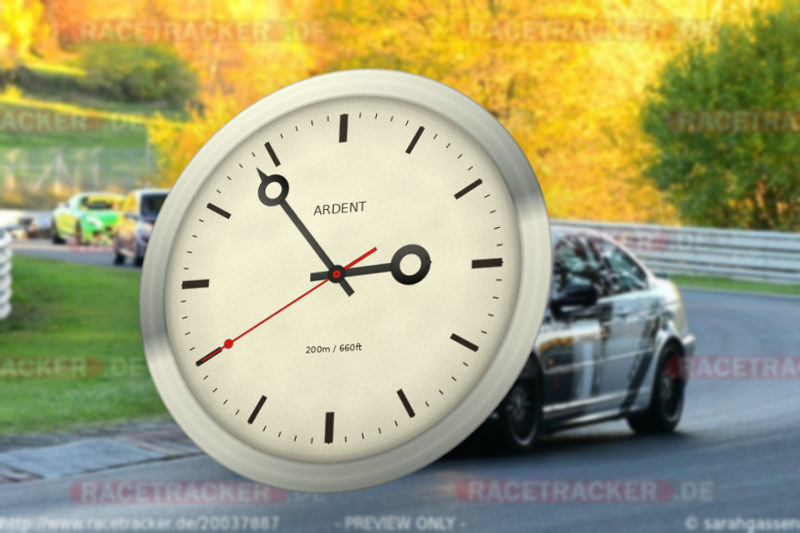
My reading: 2:53:40
